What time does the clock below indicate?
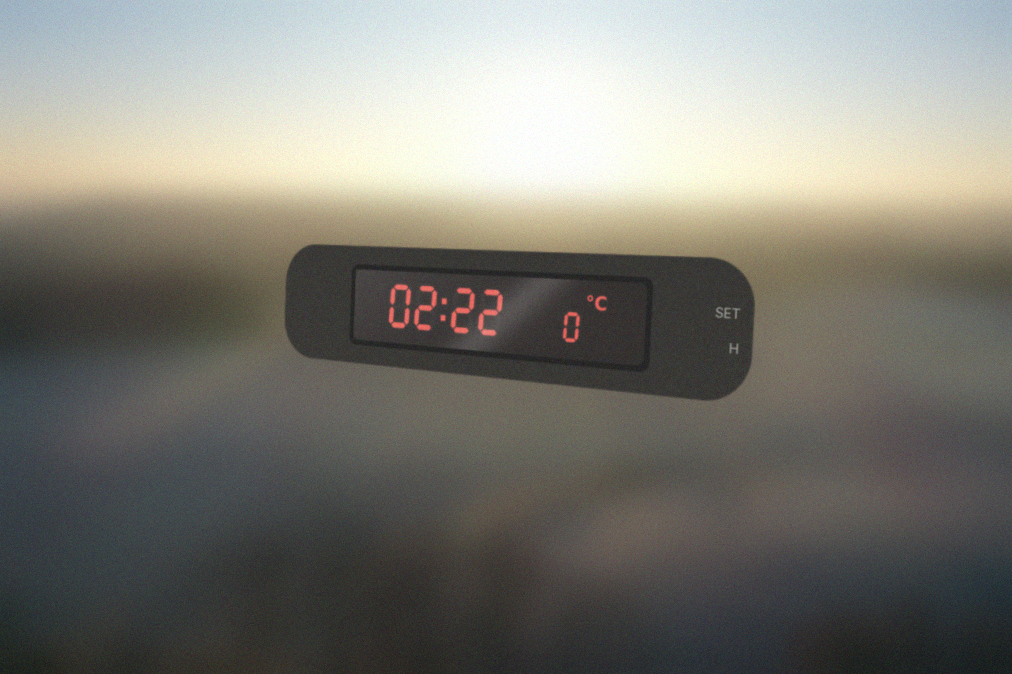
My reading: 2:22
